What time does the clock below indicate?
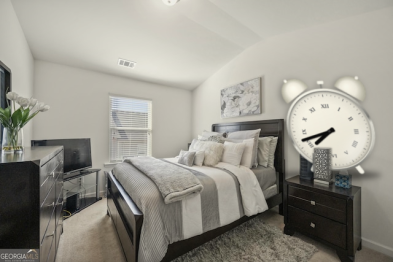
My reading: 7:42
